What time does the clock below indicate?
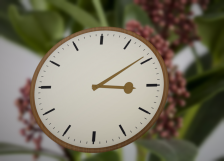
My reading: 3:09
